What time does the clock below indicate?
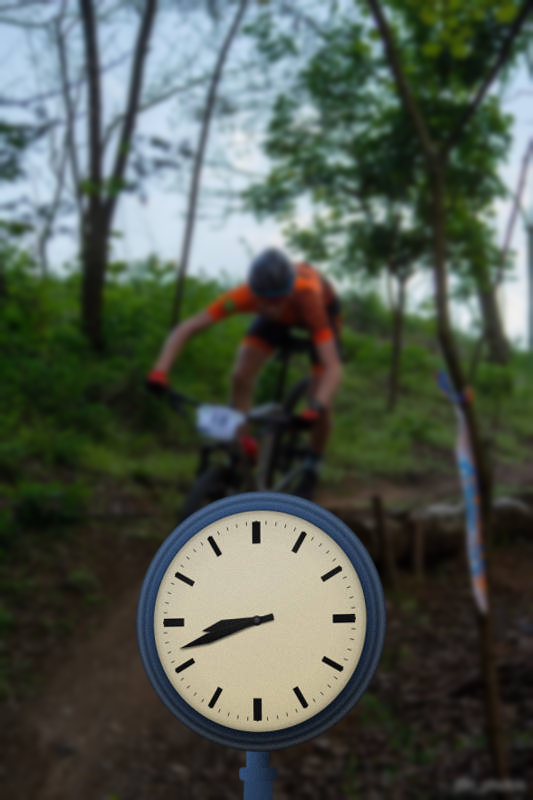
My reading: 8:42
